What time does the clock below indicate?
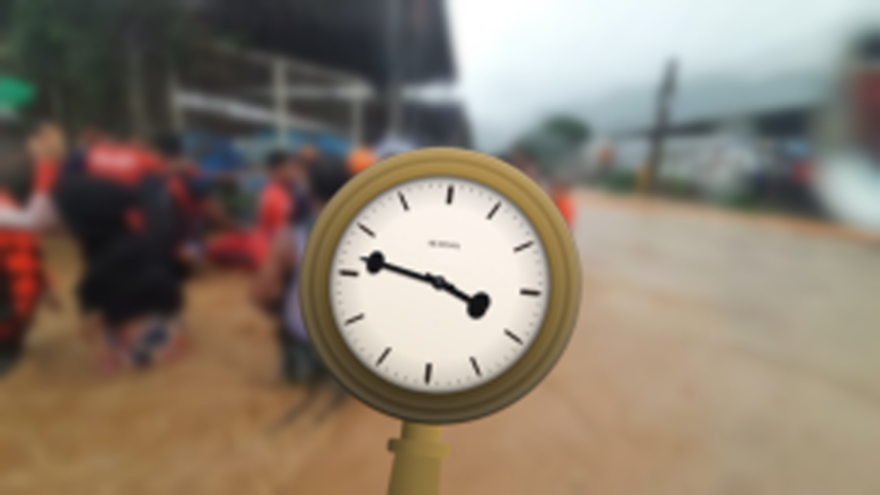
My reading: 3:47
